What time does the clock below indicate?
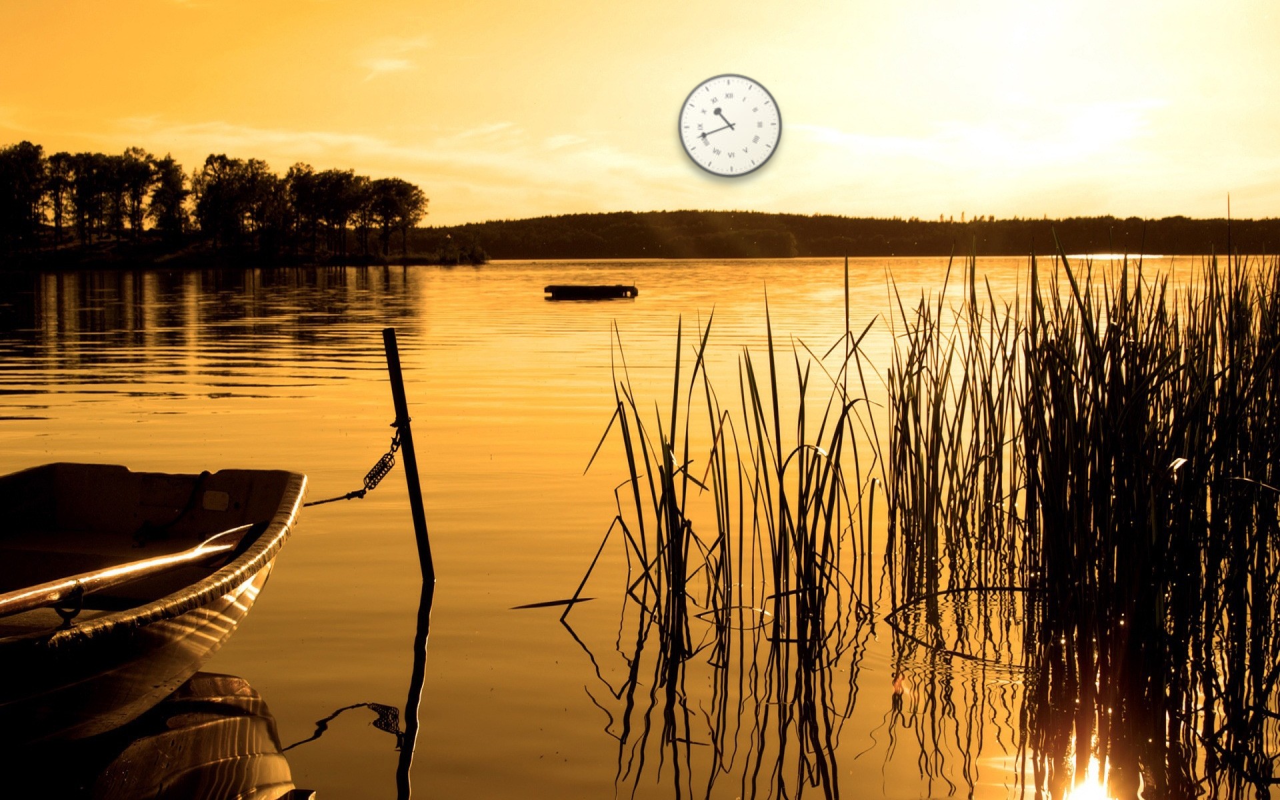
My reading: 10:42
